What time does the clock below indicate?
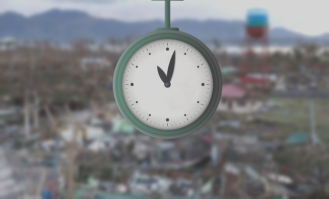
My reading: 11:02
